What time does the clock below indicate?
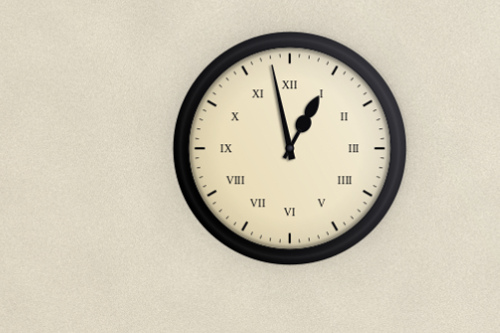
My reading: 12:58
